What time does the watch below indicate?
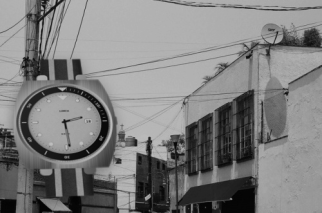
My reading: 2:29
